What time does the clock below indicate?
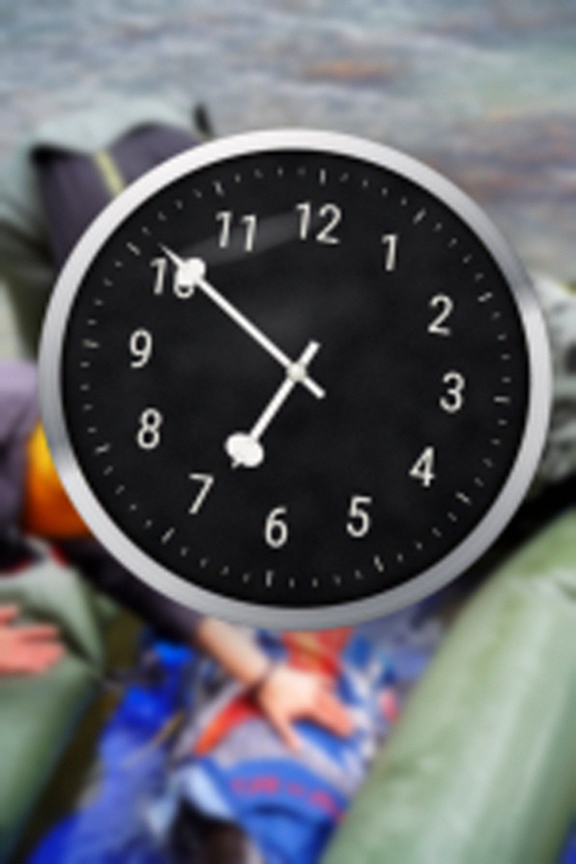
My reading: 6:51
